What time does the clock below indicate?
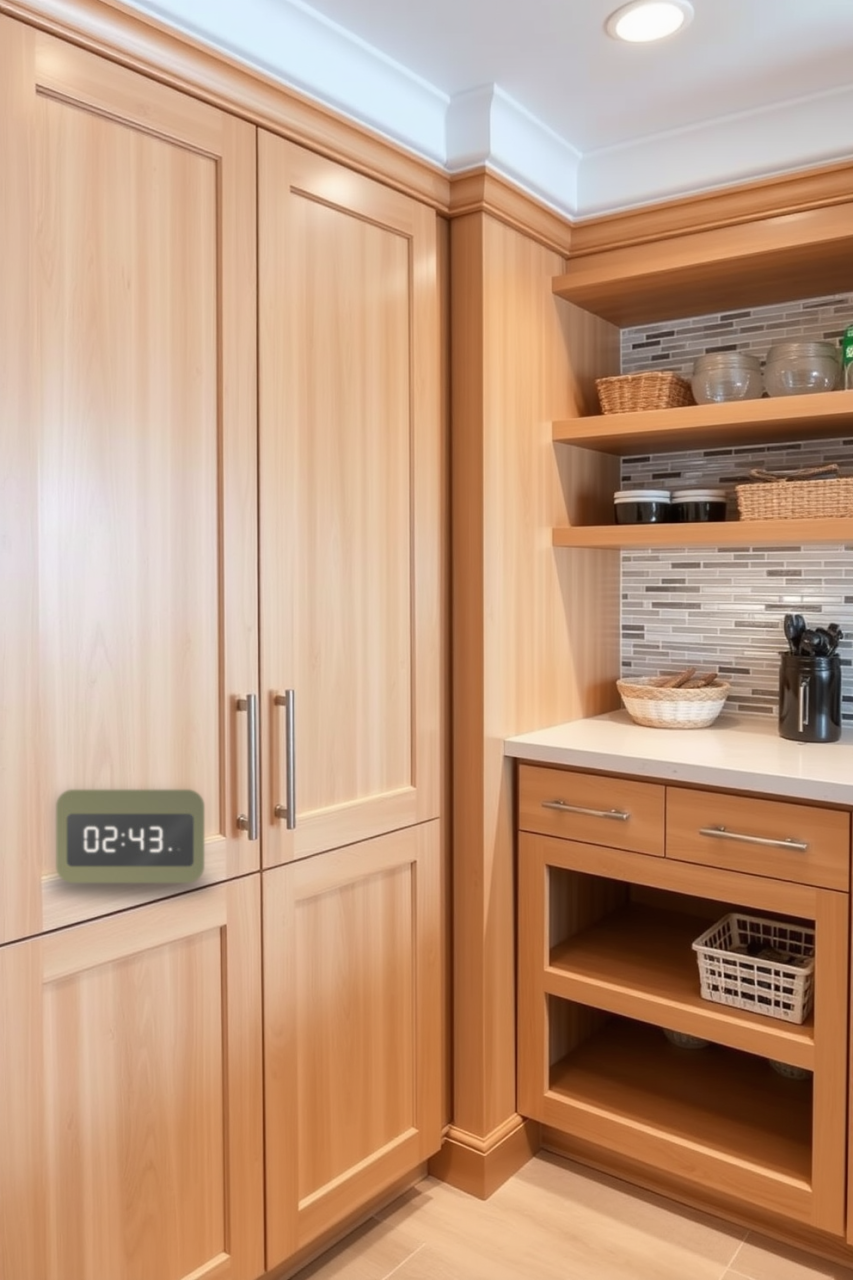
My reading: 2:43
